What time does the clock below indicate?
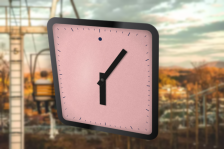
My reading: 6:06
